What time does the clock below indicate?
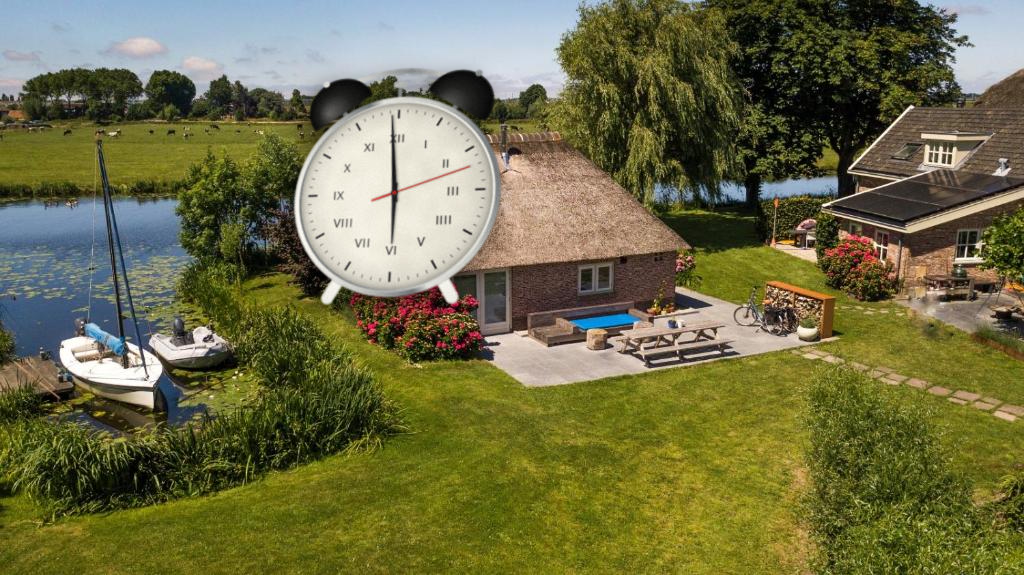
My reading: 5:59:12
